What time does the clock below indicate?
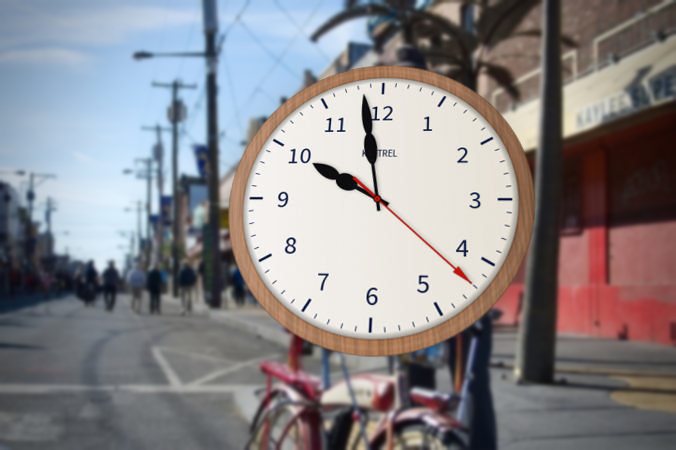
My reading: 9:58:22
